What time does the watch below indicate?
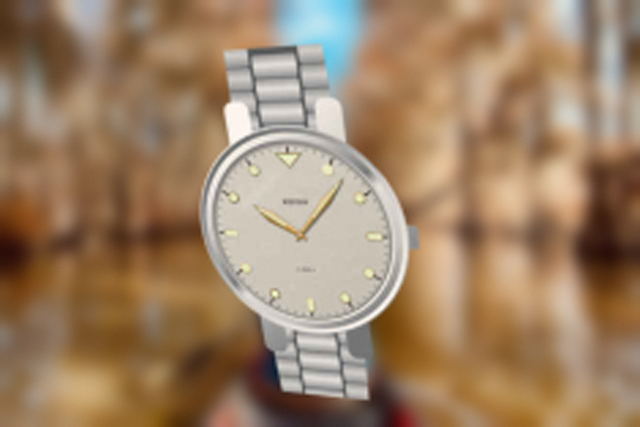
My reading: 10:07
